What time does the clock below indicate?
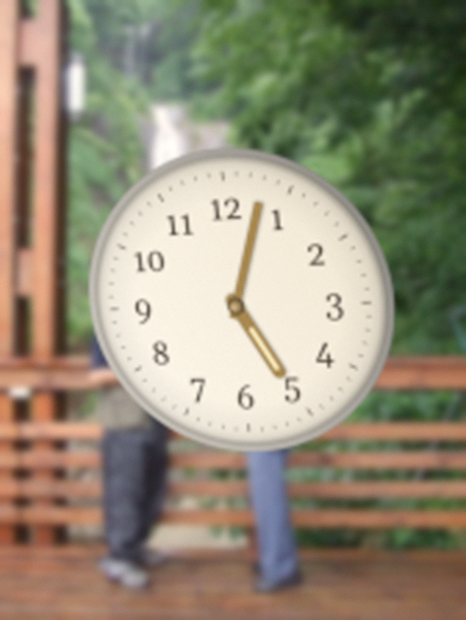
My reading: 5:03
